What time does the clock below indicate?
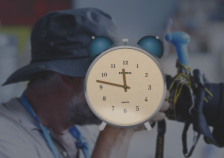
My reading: 11:47
